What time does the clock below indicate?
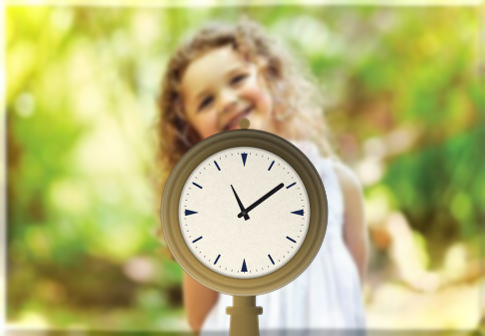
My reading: 11:09
